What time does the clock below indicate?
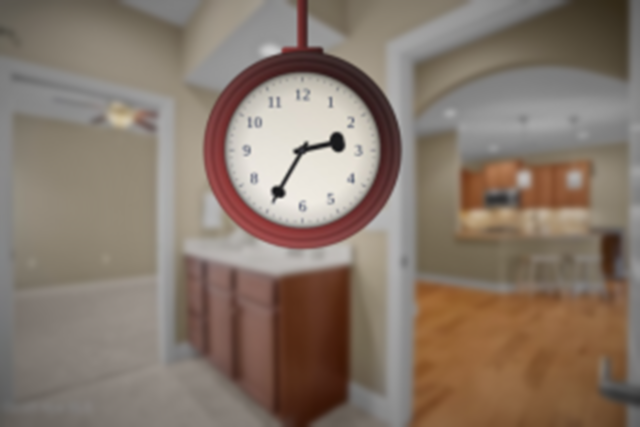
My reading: 2:35
